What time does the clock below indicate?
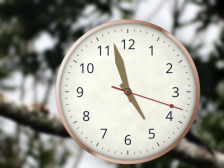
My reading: 4:57:18
